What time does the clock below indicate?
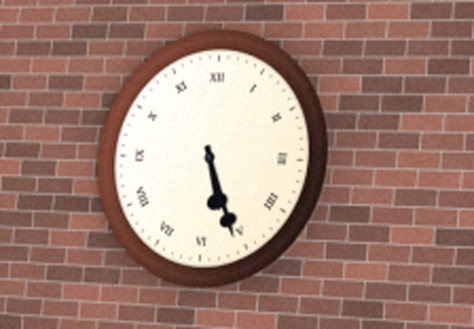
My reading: 5:26
